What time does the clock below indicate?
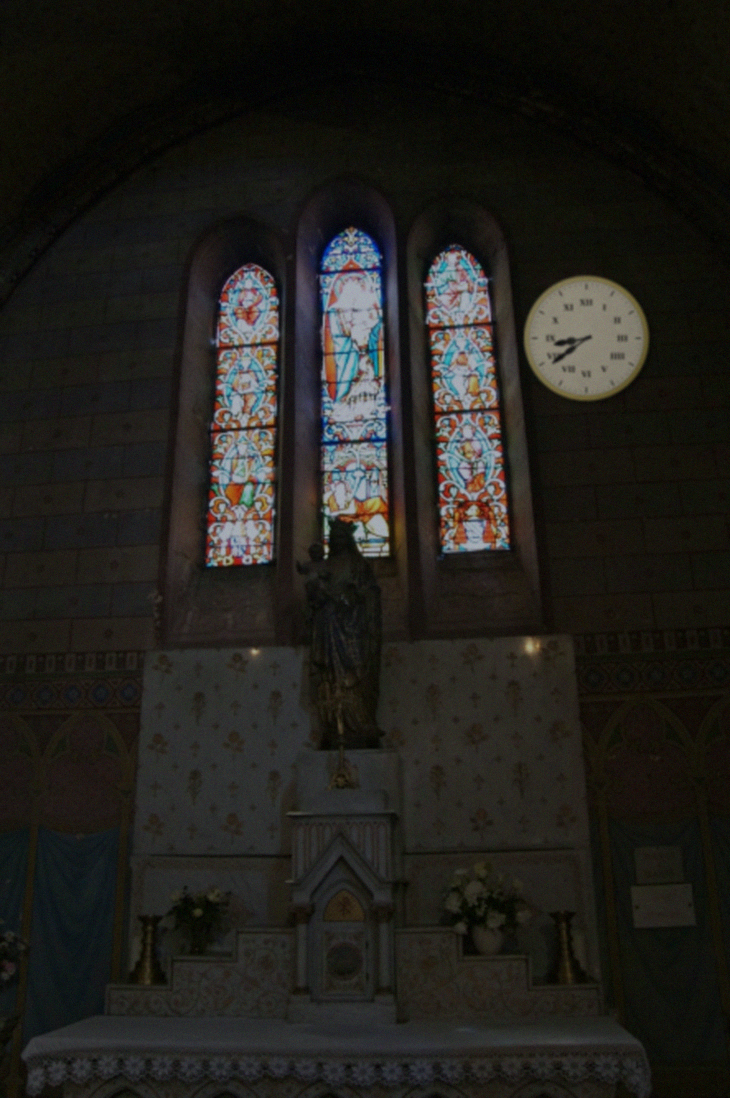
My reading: 8:39
